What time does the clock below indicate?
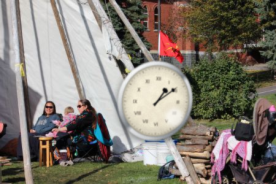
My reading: 1:09
